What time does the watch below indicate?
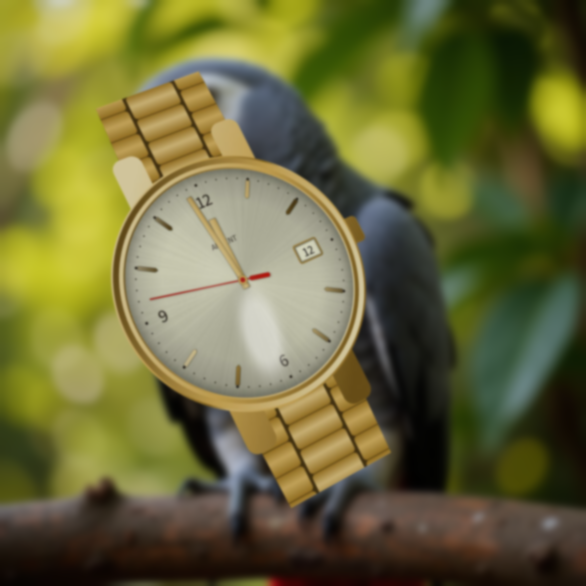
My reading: 11:58:47
